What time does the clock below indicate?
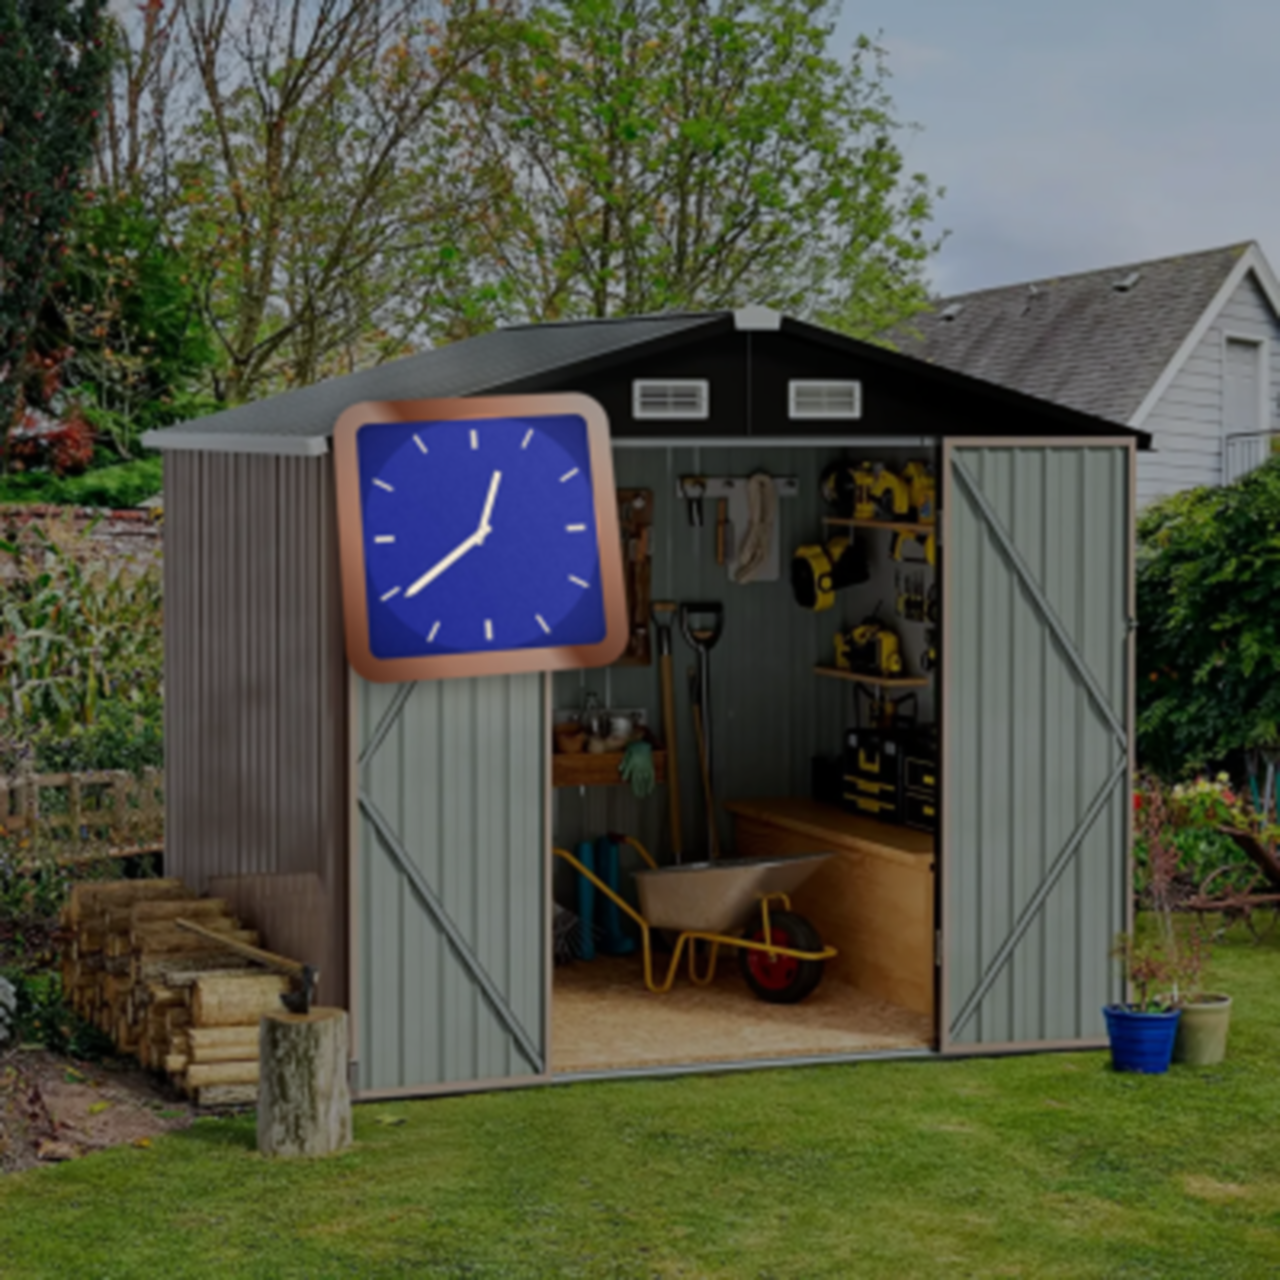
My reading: 12:39
